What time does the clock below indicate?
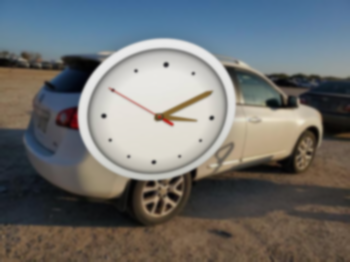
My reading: 3:09:50
